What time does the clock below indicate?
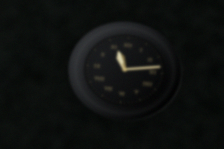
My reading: 11:13
